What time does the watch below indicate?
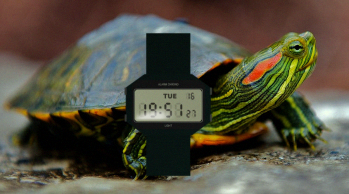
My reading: 19:51:27
